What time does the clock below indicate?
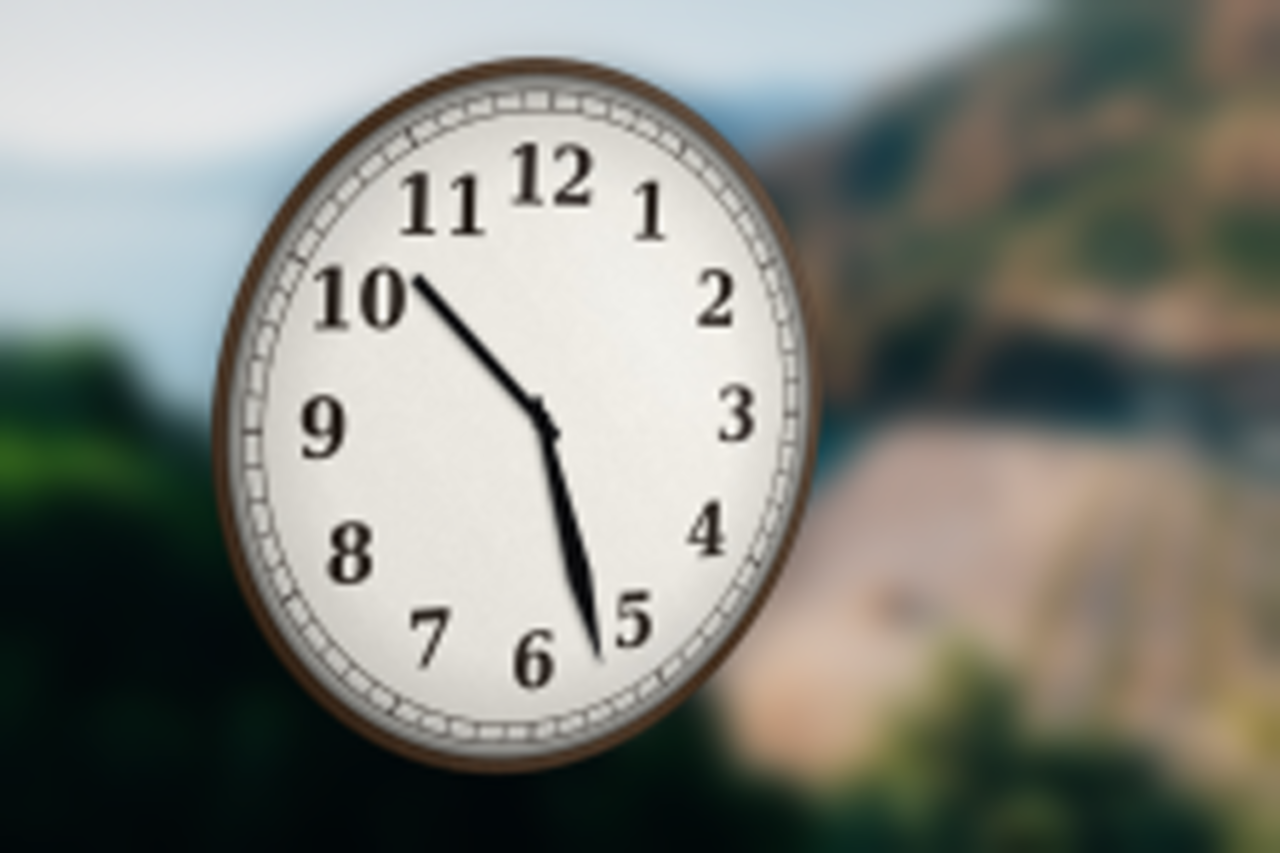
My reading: 10:27
